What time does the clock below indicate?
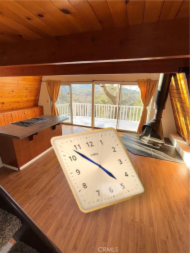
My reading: 4:53
